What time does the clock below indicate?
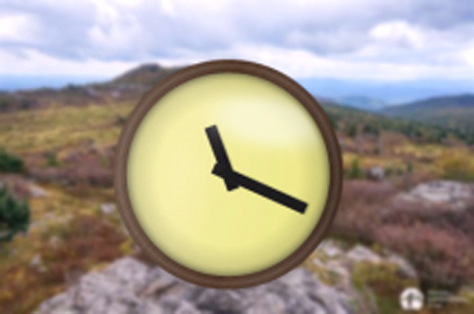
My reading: 11:19
